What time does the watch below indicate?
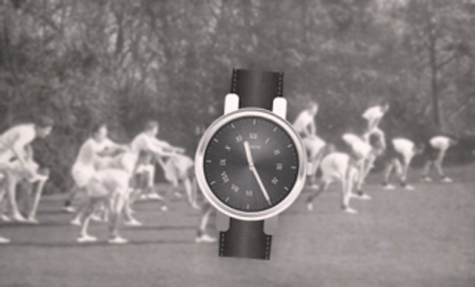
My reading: 11:25
